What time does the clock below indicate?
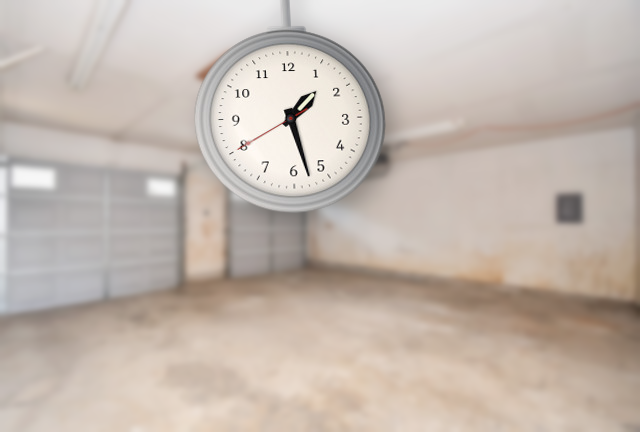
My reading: 1:27:40
